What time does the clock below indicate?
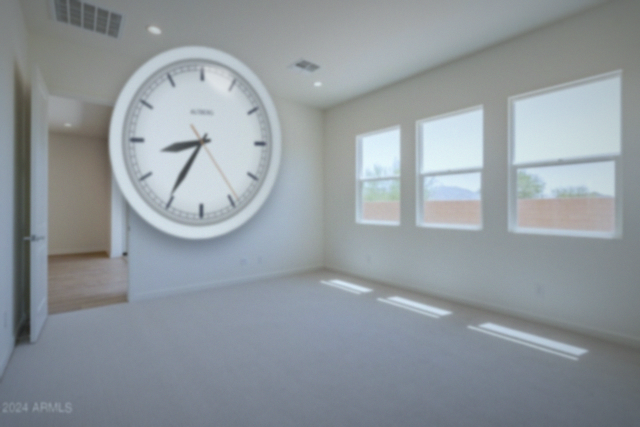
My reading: 8:35:24
